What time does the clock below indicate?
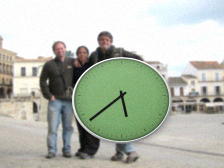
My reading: 5:38
